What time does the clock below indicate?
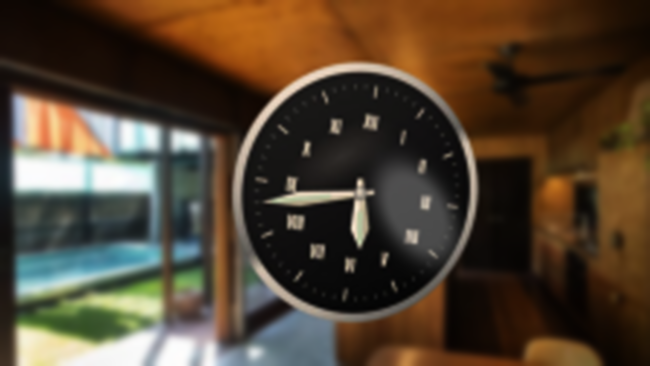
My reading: 5:43
